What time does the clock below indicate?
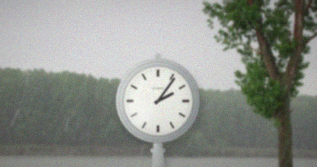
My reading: 2:06
